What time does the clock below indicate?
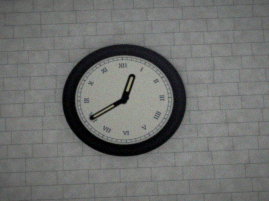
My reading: 12:40
